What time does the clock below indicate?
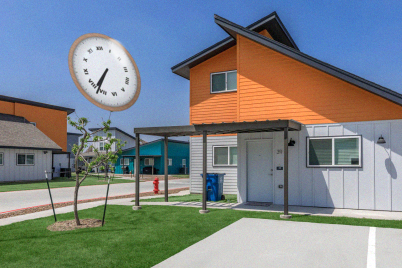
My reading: 7:37
